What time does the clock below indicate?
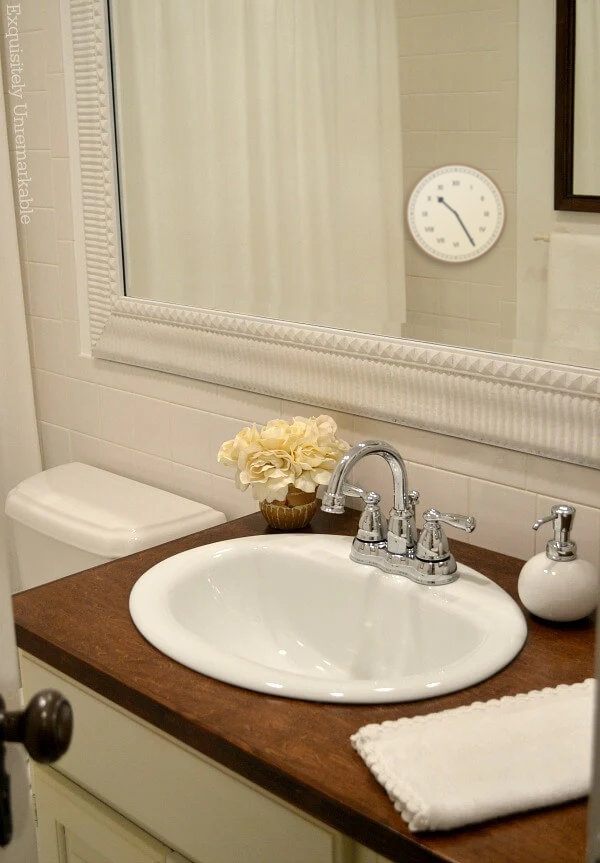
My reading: 10:25
